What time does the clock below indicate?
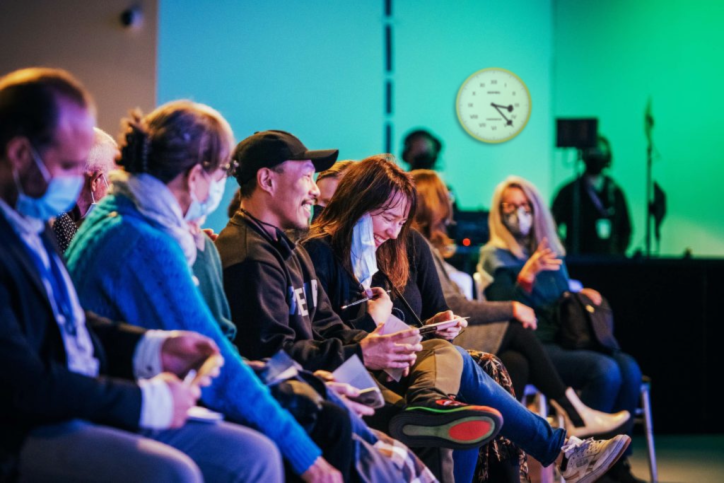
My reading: 3:23
